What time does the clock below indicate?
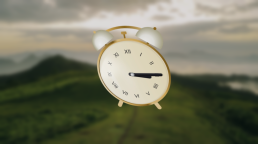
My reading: 3:15
